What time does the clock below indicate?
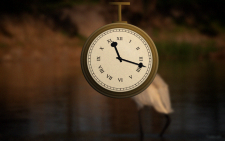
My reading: 11:18
